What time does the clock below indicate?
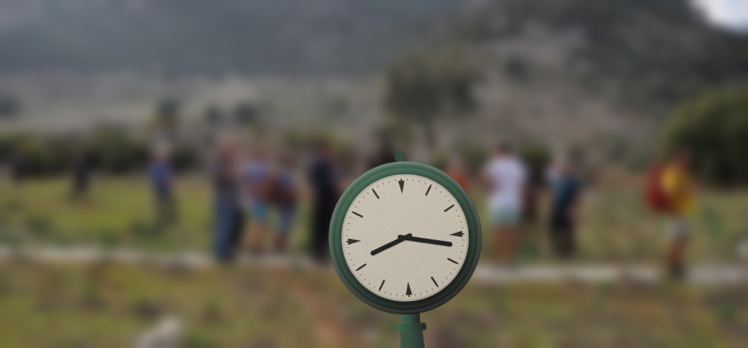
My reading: 8:17
